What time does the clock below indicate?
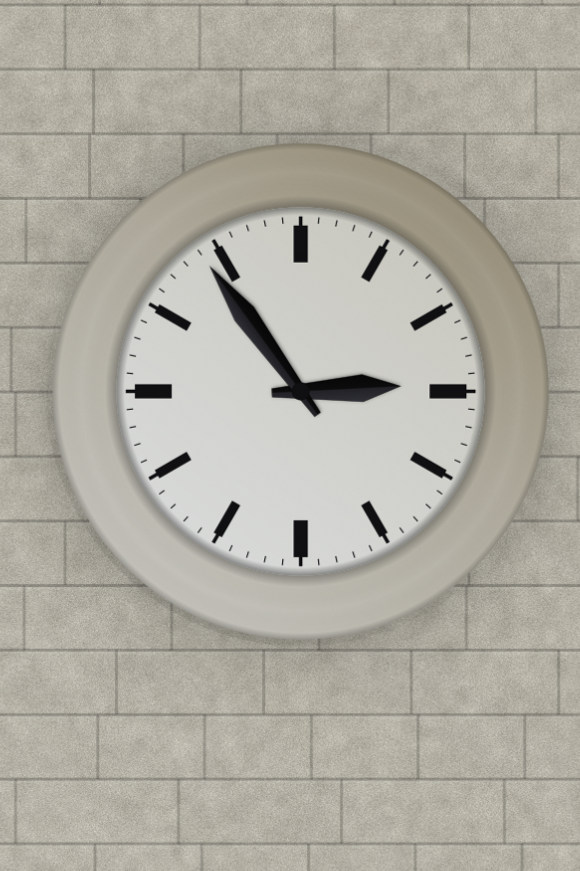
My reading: 2:54
